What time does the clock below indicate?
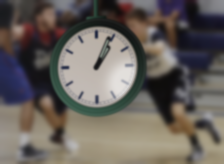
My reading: 1:04
